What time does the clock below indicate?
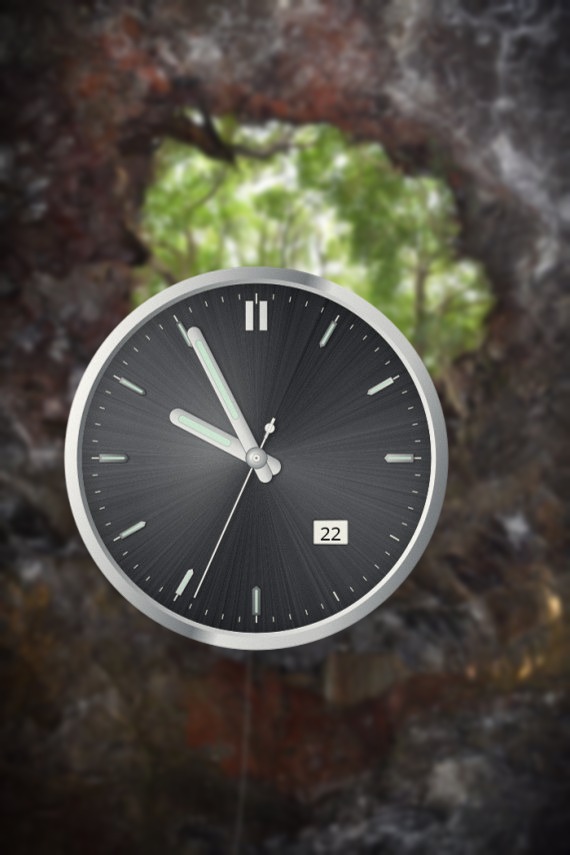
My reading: 9:55:34
